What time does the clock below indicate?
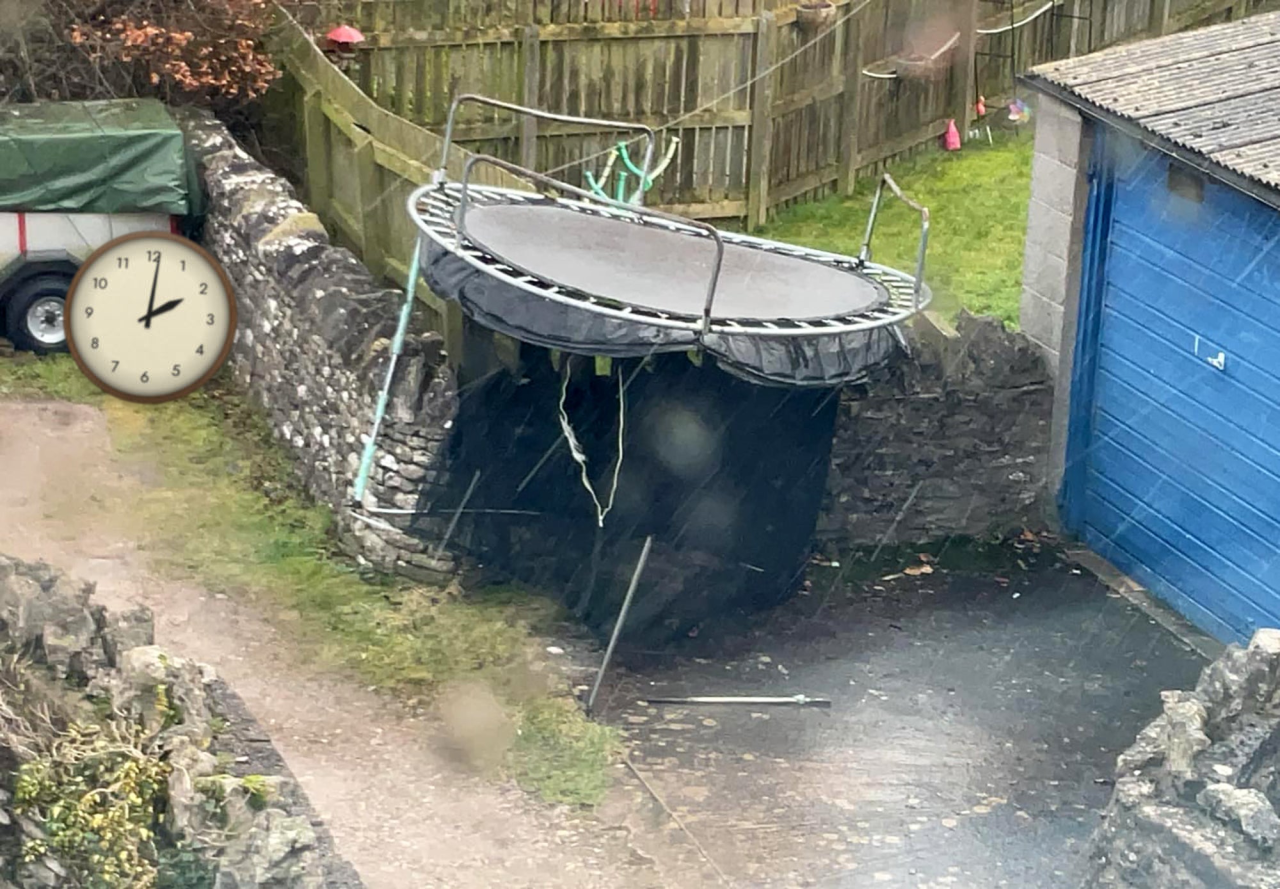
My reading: 2:01
